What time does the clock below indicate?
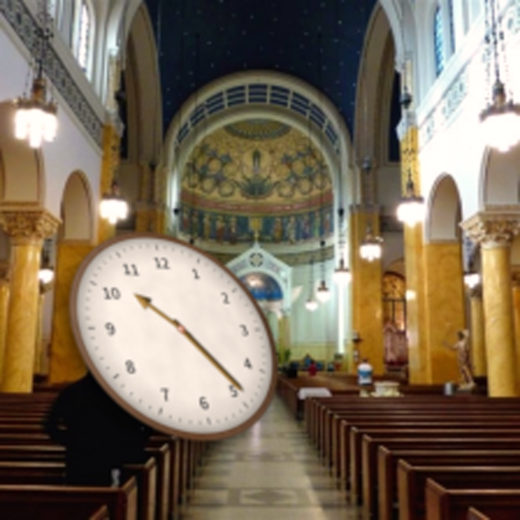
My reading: 10:24
